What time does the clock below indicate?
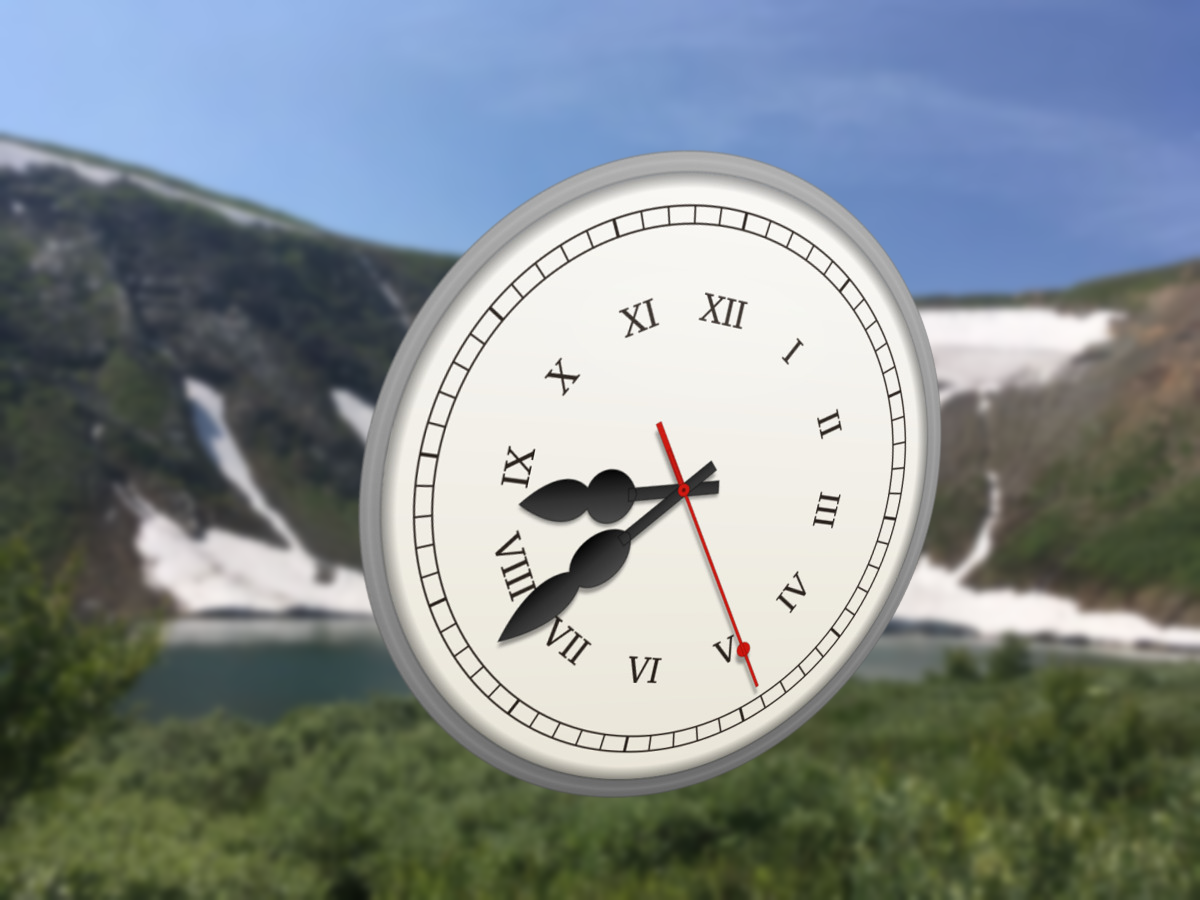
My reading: 8:37:24
